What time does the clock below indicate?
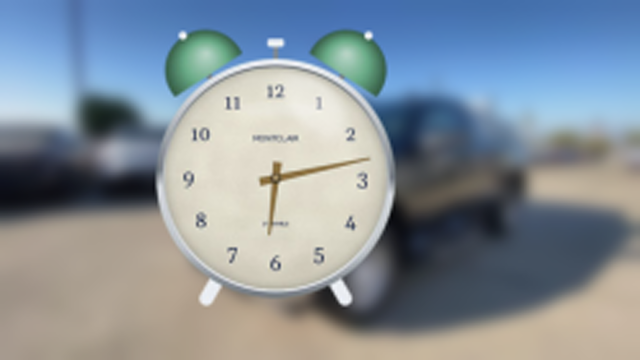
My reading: 6:13
